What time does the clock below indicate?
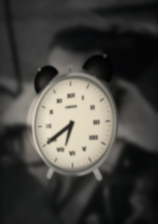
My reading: 6:40
